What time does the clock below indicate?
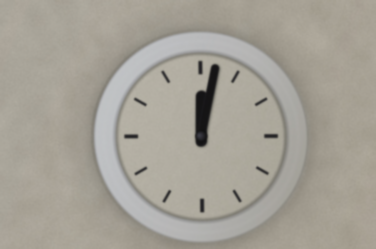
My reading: 12:02
